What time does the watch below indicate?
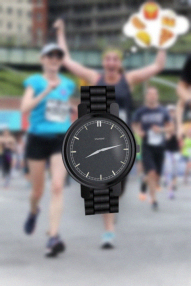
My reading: 8:13
